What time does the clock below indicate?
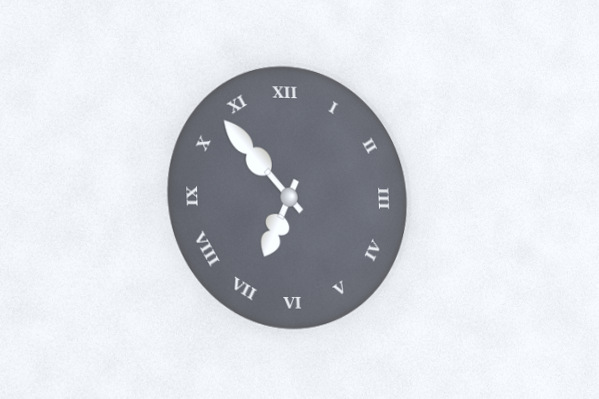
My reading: 6:53
